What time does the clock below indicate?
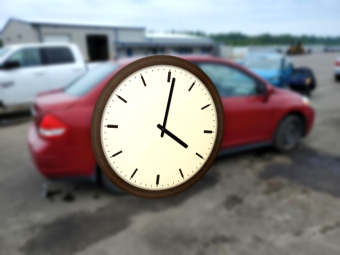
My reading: 4:01
